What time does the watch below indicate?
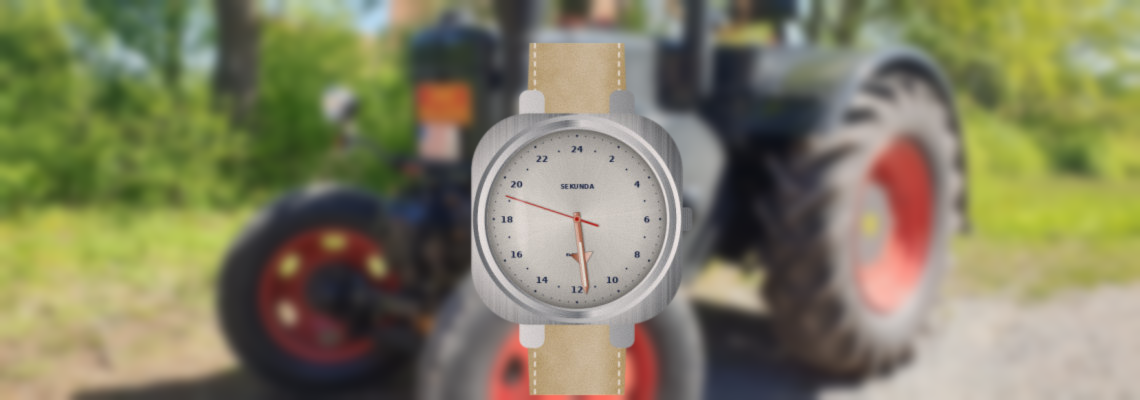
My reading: 11:28:48
